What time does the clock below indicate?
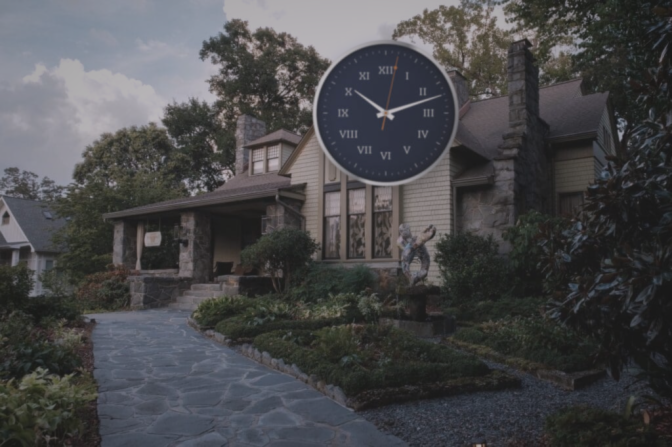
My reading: 10:12:02
